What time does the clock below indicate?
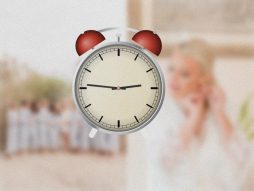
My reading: 2:46
